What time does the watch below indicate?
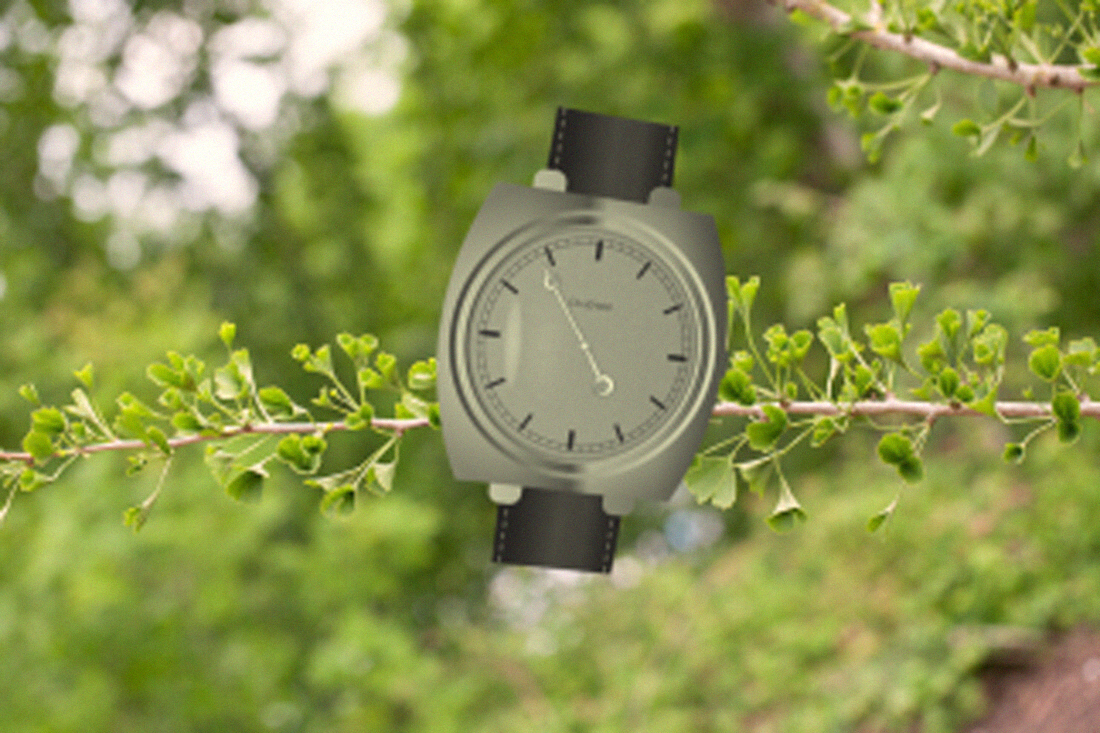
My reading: 4:54
